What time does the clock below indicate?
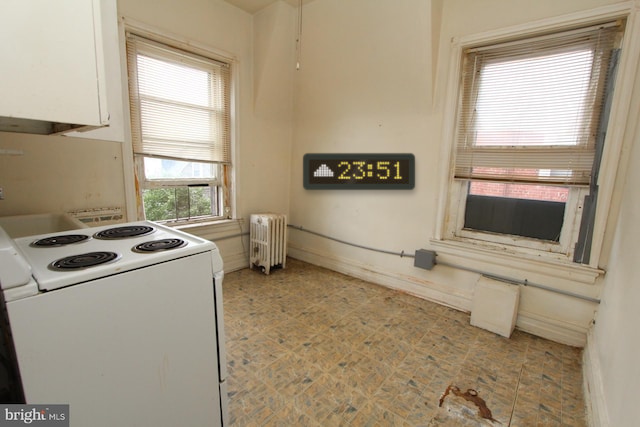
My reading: 23:51
